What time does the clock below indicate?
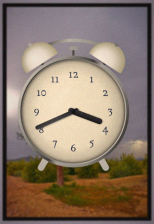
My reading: 3:41
